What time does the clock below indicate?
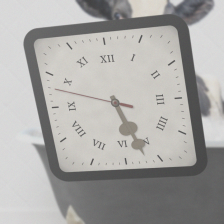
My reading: 5:26:48
